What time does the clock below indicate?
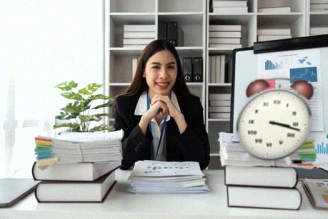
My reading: 3:17
